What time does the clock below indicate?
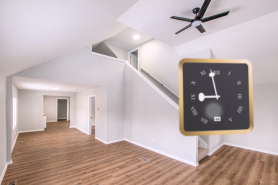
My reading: 8:58
